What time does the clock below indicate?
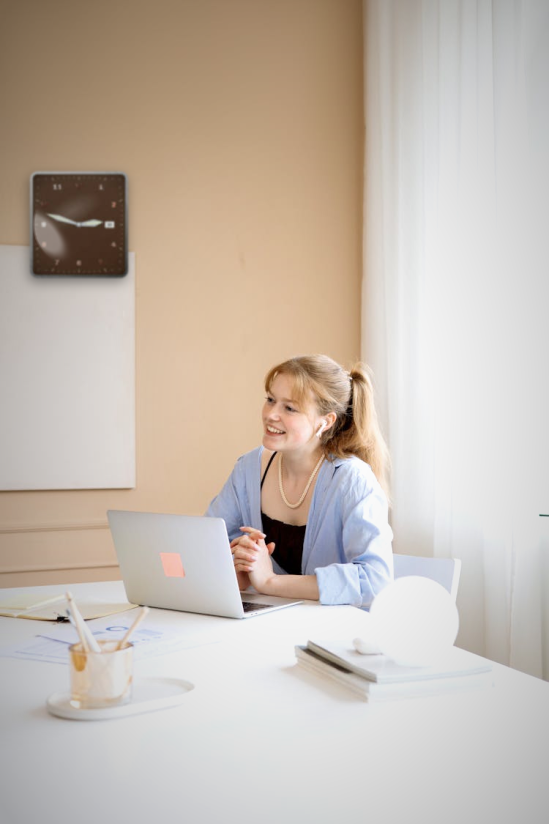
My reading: 2:48
